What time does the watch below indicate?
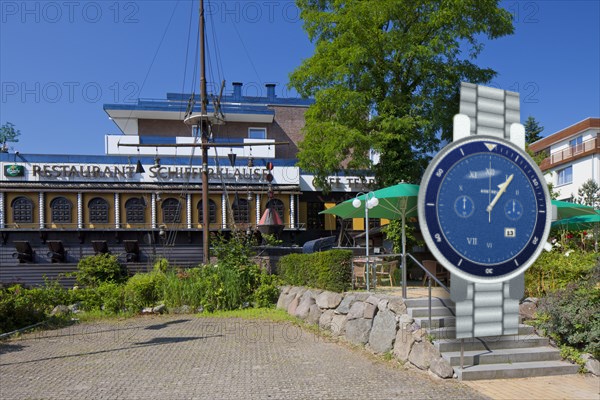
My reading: 1:06
